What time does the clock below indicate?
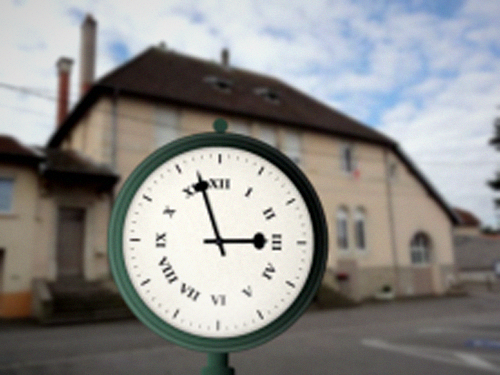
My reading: 2:57
